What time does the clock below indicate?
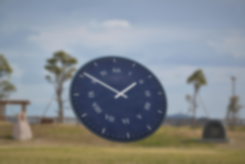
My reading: 1:51
